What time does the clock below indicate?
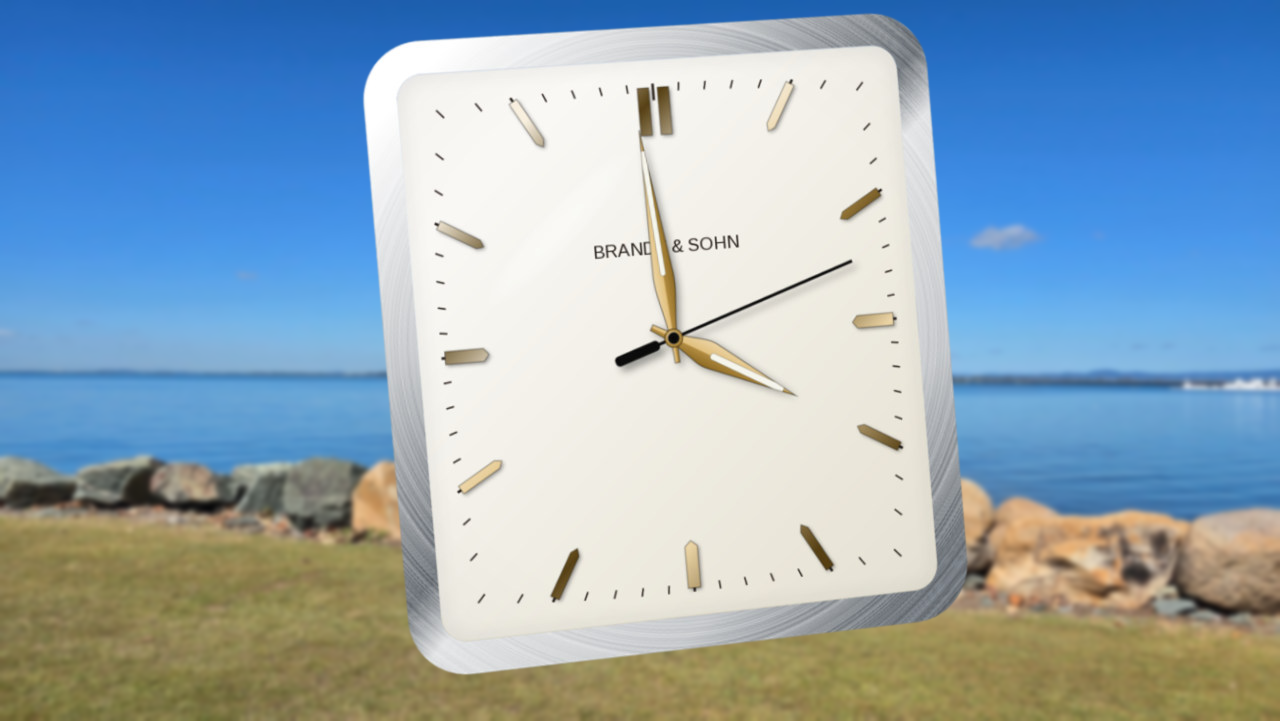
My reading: 3:59:12
